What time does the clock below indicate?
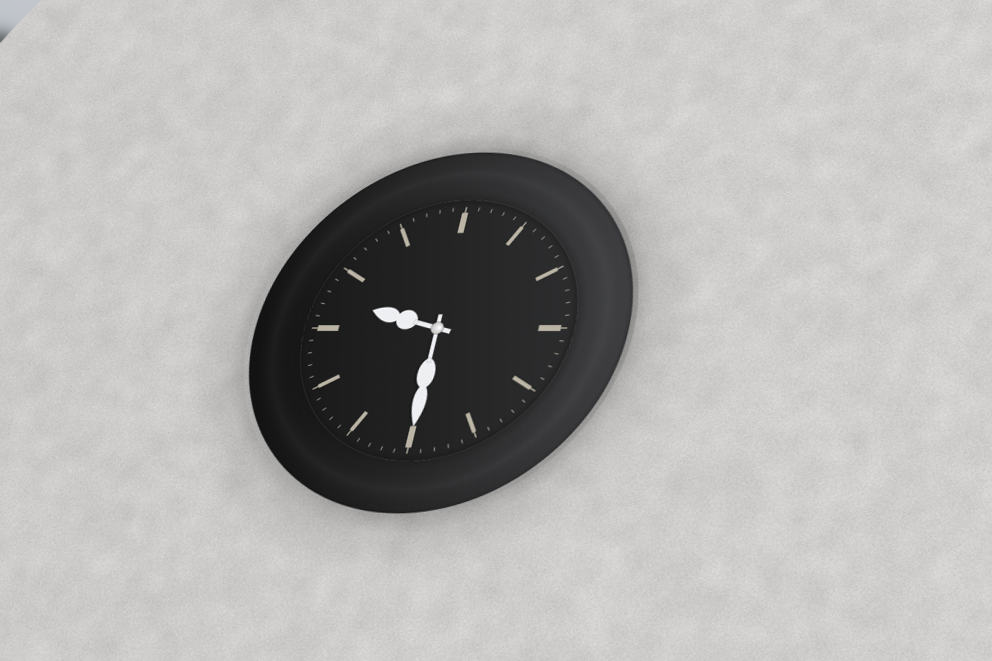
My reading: 9:30
